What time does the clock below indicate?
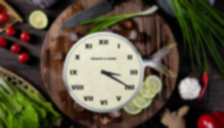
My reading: 3:20
